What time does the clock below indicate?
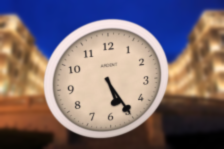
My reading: 5:25
